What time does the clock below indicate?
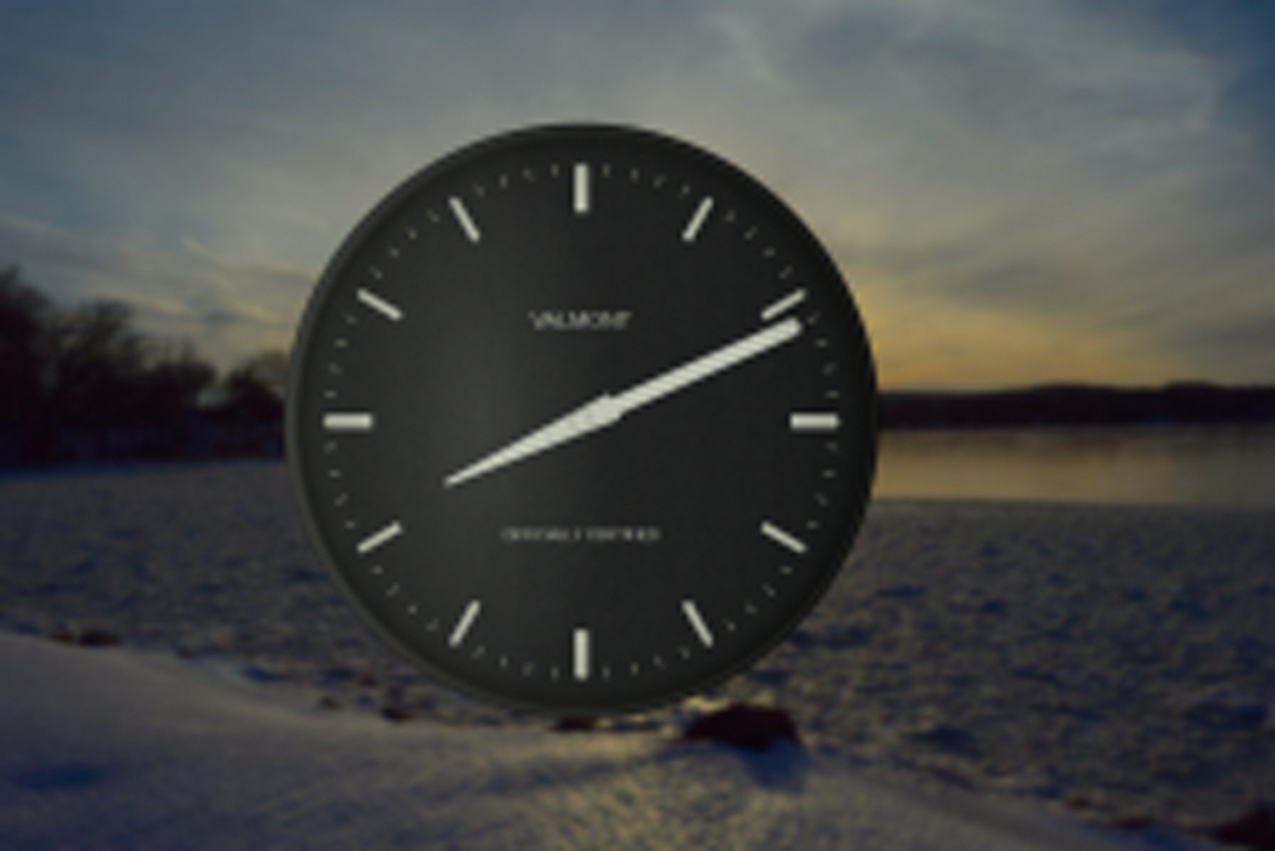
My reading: 8:11
